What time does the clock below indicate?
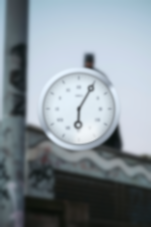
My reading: 6:05
